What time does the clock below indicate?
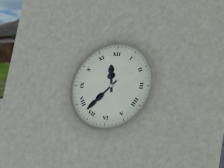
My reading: 11:37
